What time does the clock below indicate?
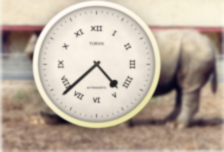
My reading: 4:38
